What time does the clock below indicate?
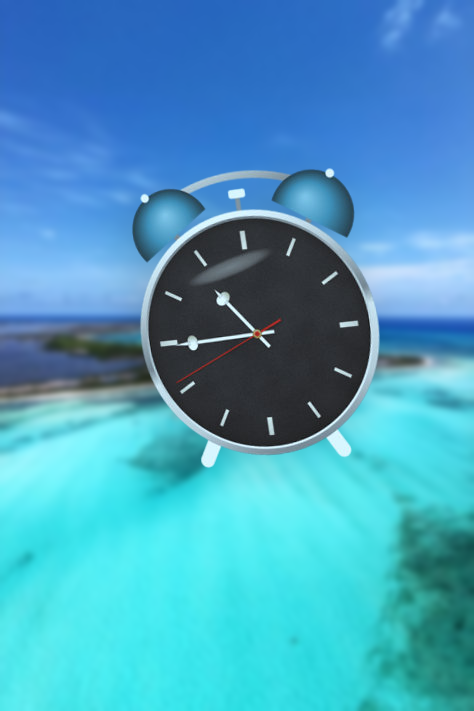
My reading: 10:44:41
